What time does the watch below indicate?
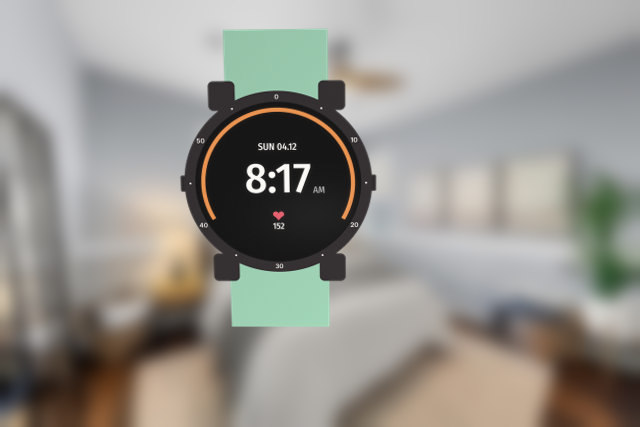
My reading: 8:17
